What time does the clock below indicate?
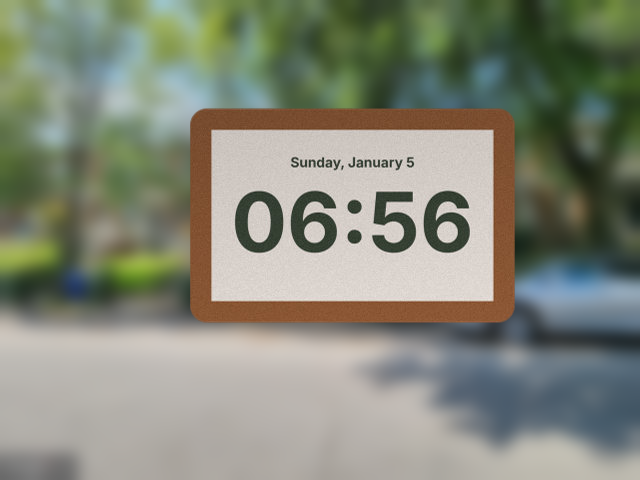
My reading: 6:56
